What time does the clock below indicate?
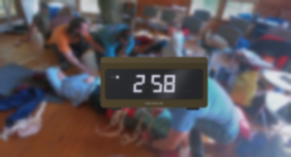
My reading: 2:58
